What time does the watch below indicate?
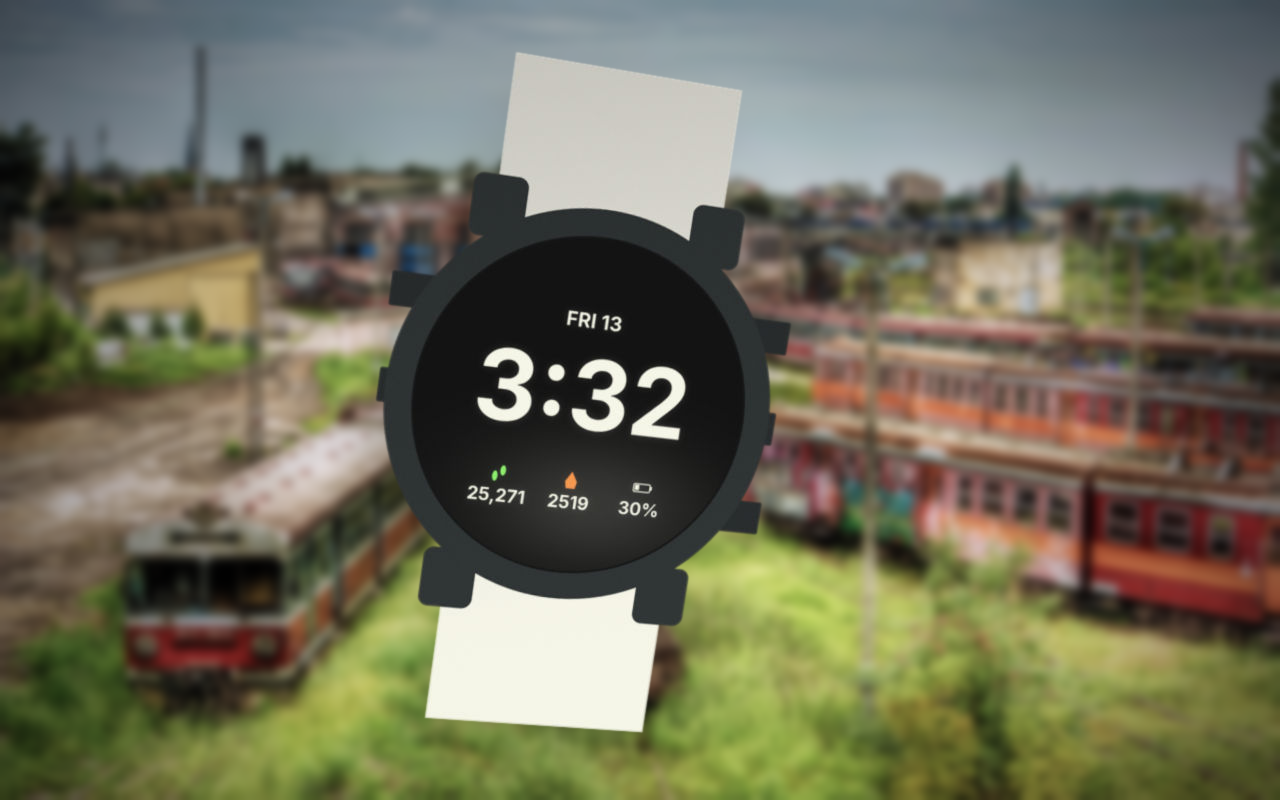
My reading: 3:32
